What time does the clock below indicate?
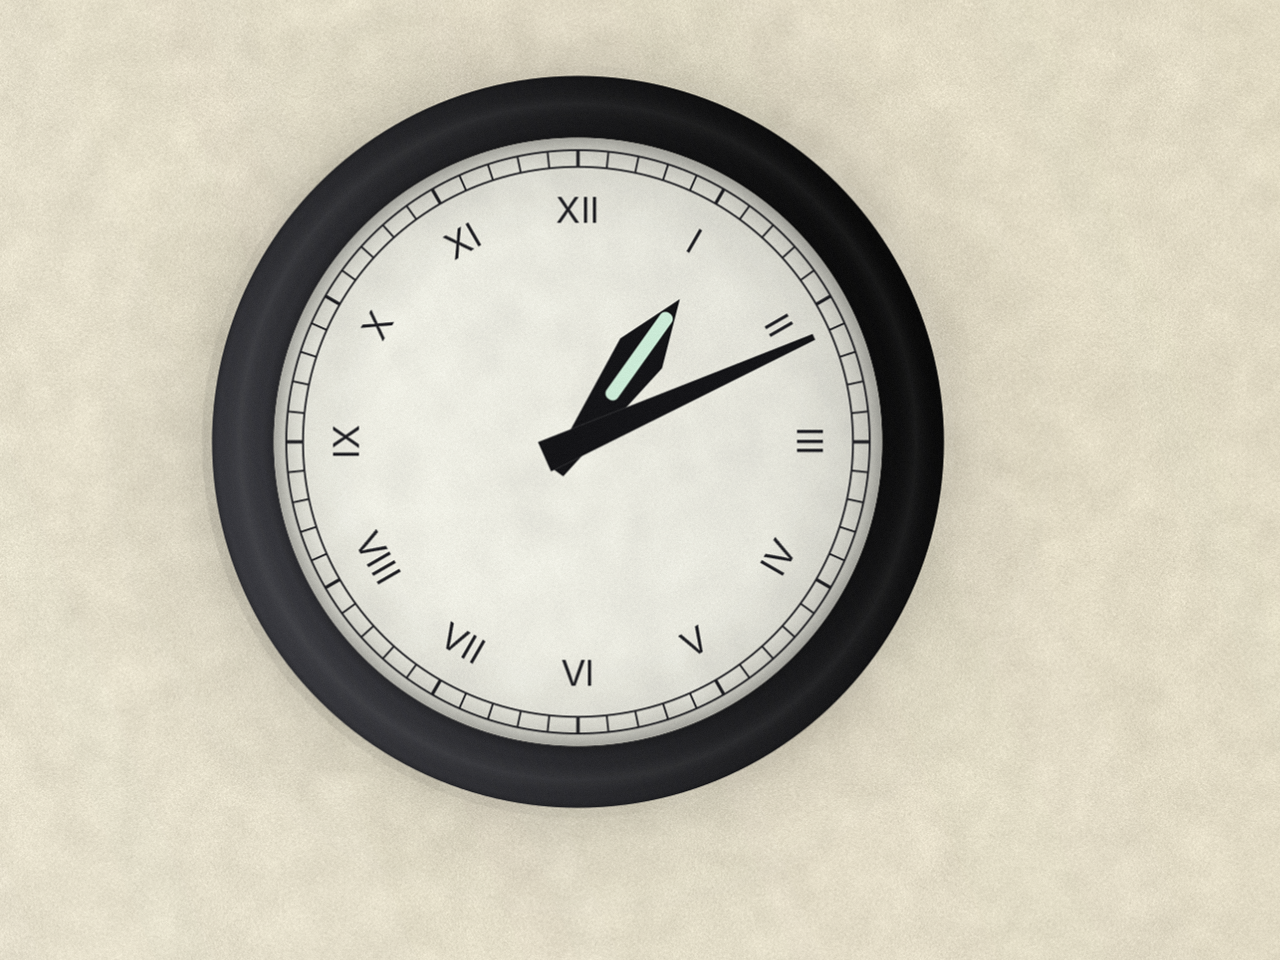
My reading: 1:11
